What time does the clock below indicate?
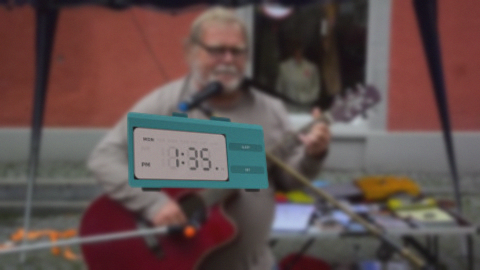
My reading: 1:35
